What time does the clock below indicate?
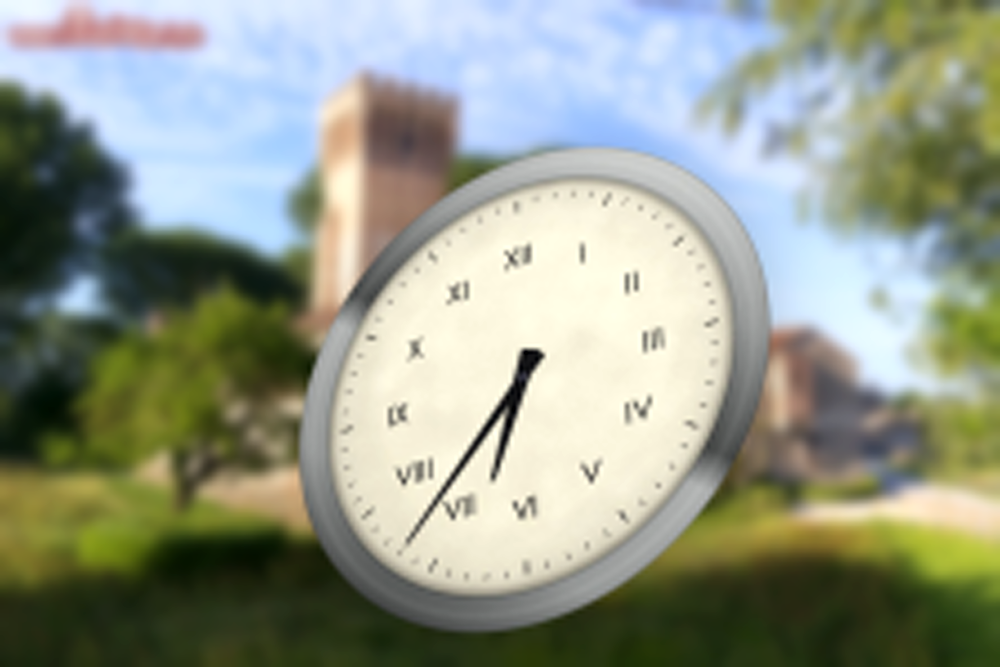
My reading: 6:37
